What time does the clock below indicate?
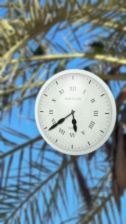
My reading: 5:39
